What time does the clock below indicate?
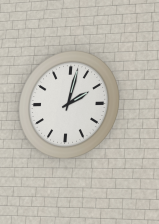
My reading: 2:02
